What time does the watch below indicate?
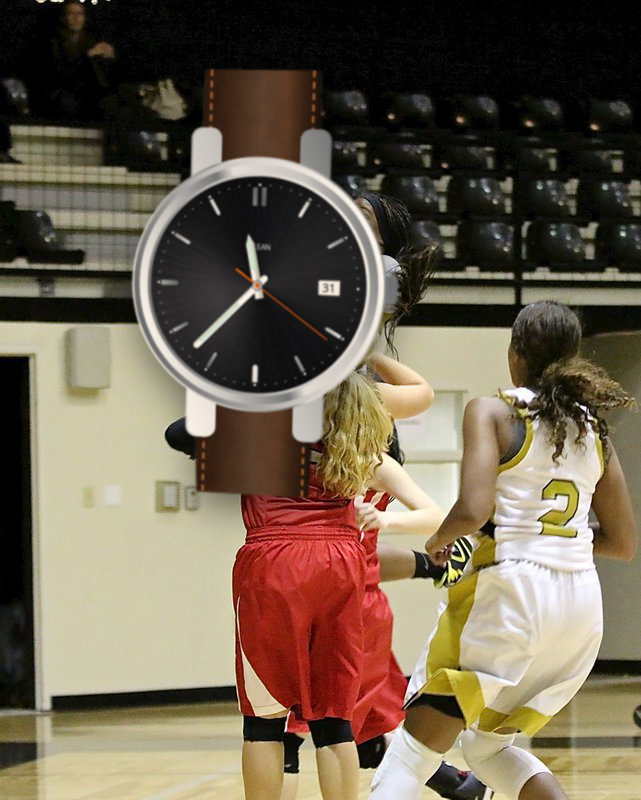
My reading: 11:37:21
